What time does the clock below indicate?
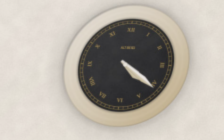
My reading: 4:21
